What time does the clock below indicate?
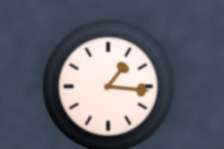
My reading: 1:16
